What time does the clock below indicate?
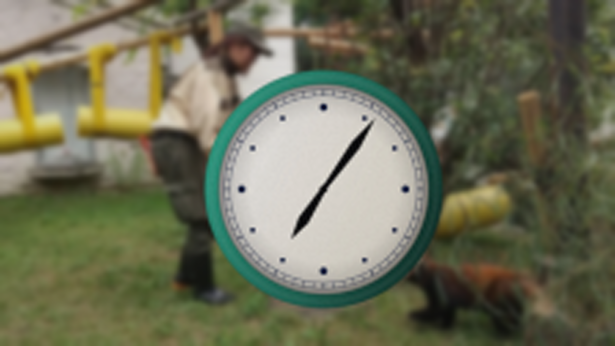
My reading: 7:06
